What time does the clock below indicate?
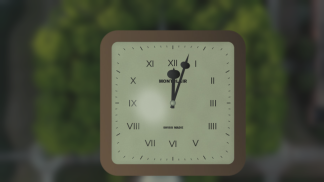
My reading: 12:03
